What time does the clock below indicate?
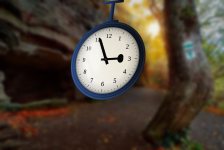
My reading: 2:56
